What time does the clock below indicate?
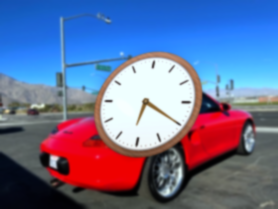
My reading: 6:20
